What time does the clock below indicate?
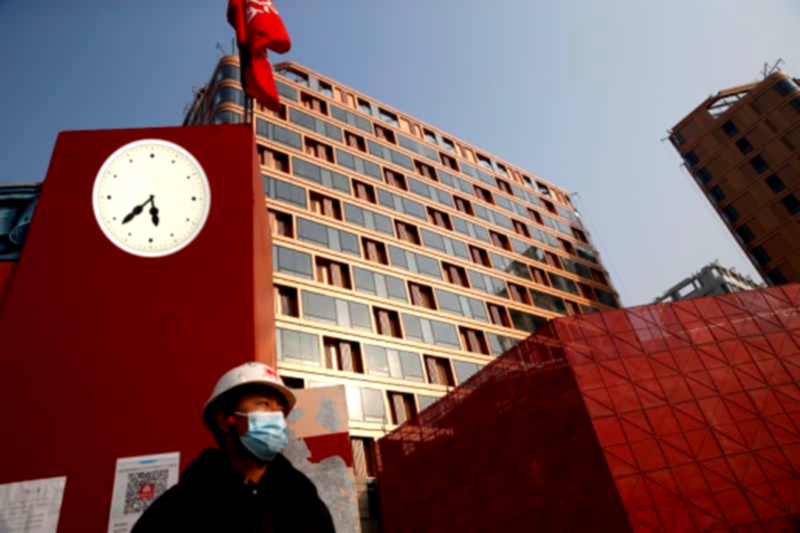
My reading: 5:38
